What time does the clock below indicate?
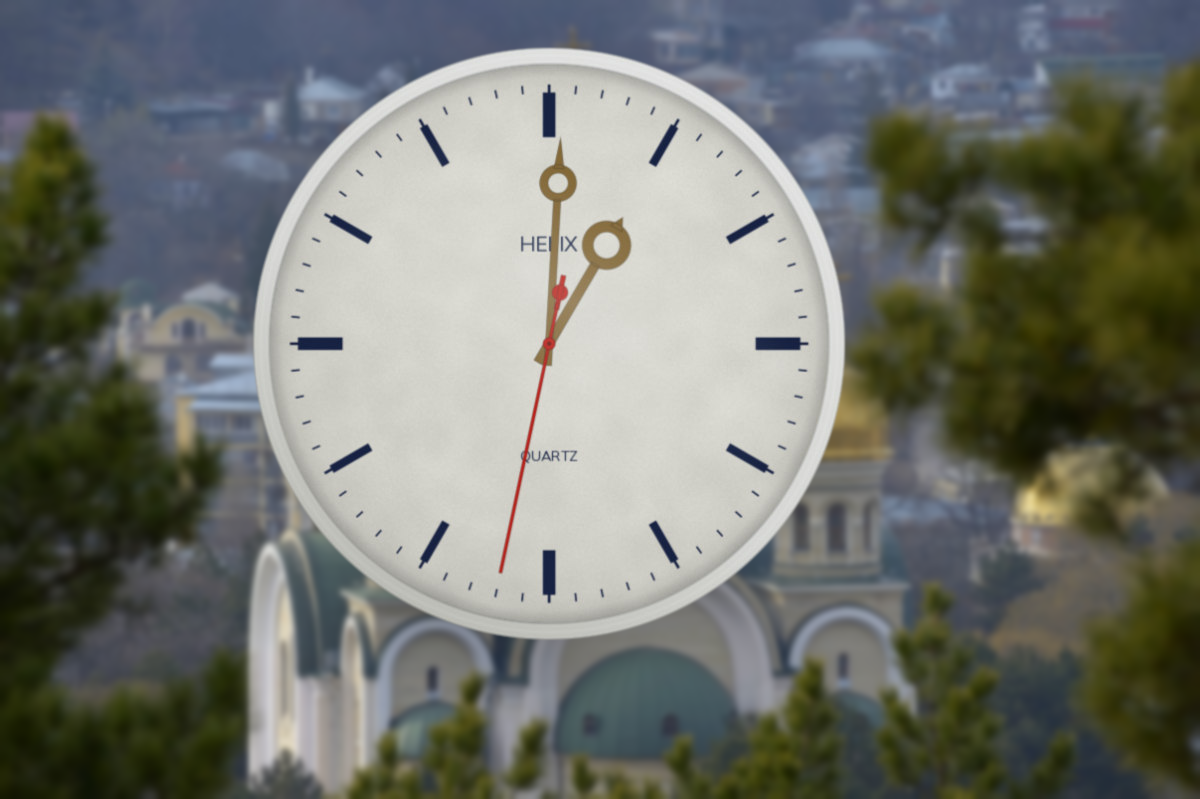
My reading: 1:00:32
